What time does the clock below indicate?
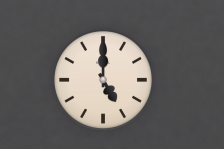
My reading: 5:00
